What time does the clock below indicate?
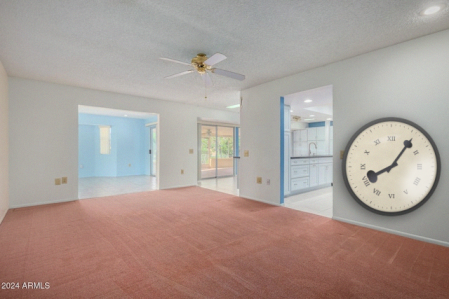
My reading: 8:06
